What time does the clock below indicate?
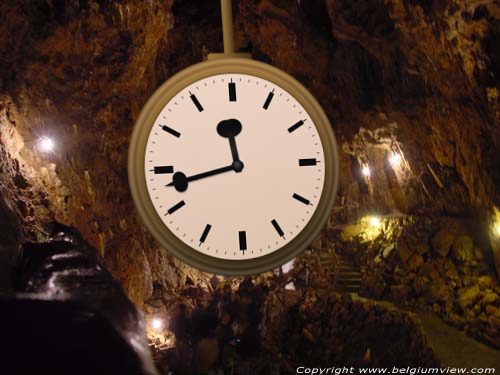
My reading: 11:43
